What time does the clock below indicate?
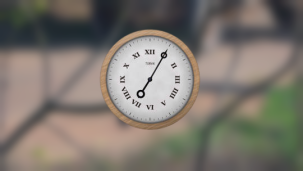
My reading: 7:05
